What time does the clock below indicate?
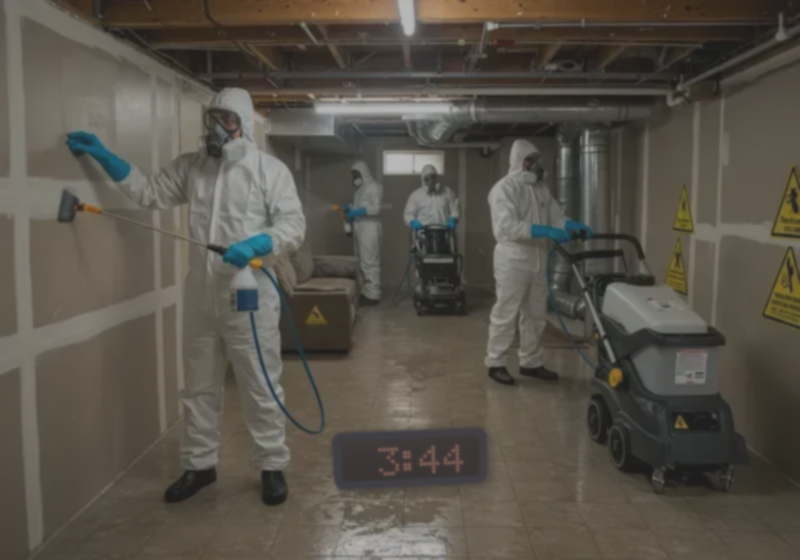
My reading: 3:44
